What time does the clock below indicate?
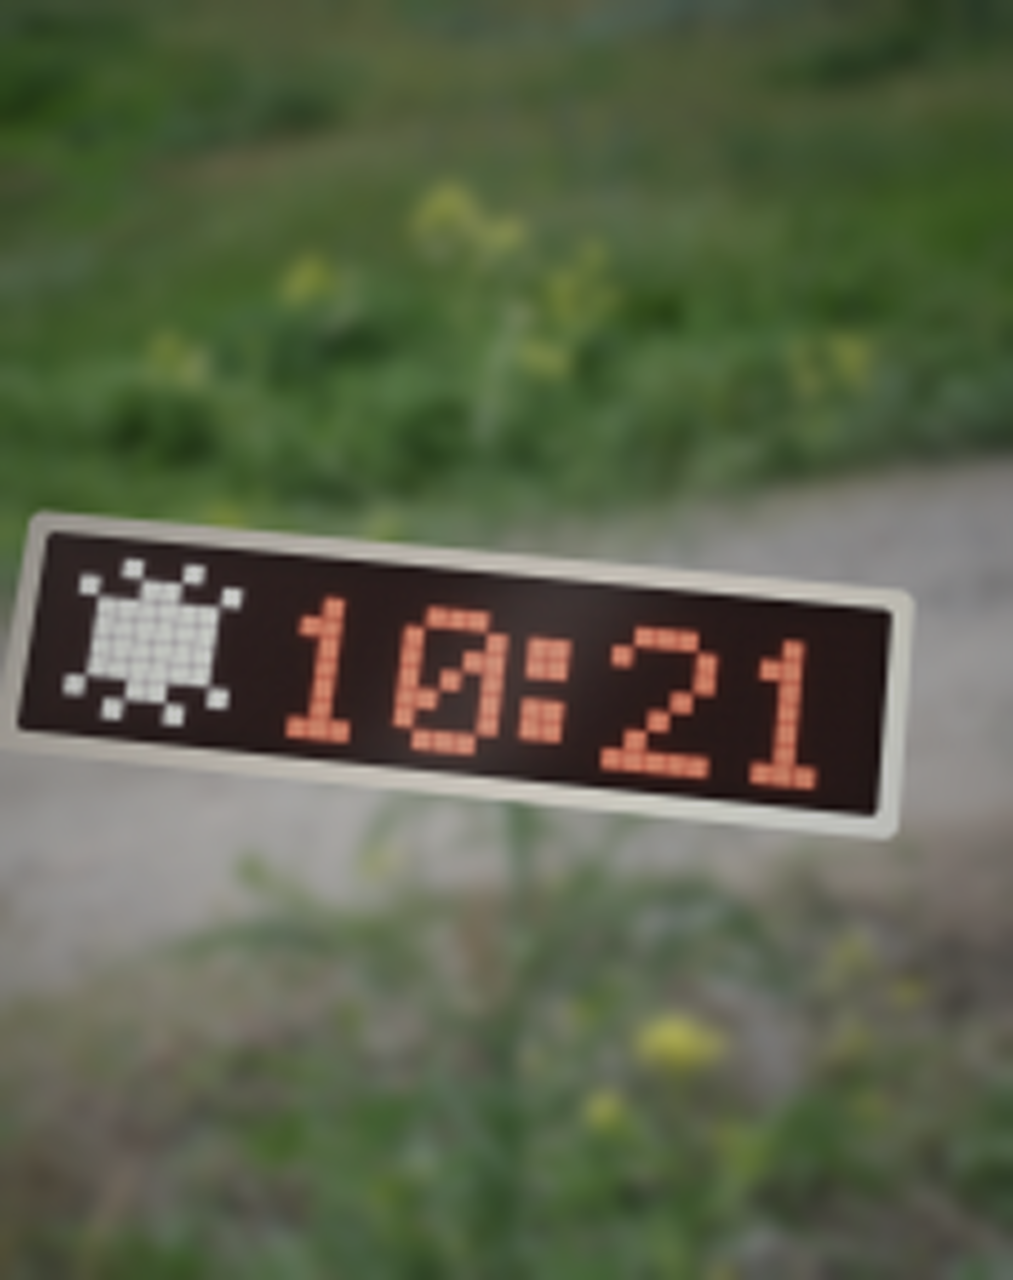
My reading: 10:21
